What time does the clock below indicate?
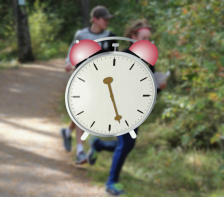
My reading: 11:27
